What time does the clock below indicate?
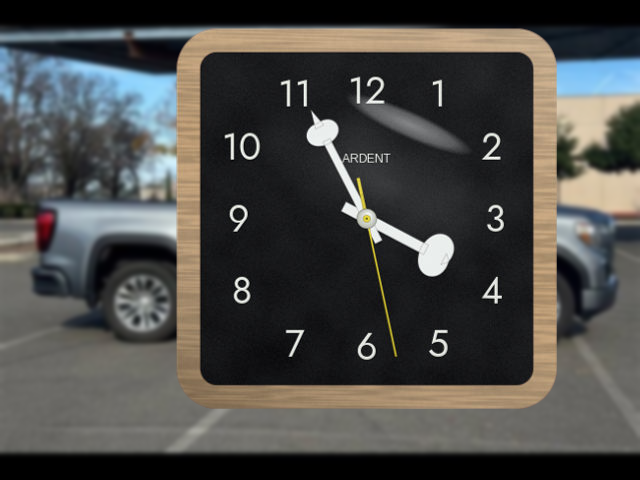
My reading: 3:55:28
